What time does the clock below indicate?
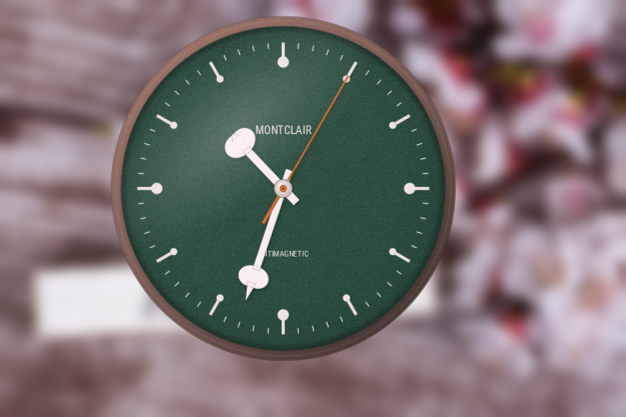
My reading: 10:33:05
